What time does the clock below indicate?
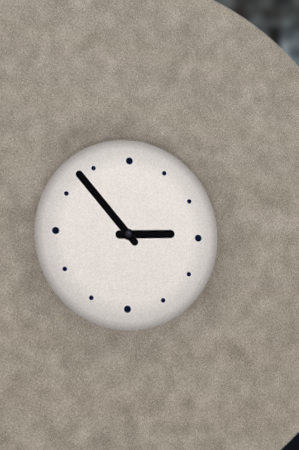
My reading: 2:53
